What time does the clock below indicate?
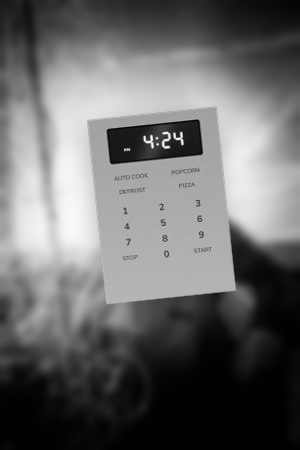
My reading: 4:24
